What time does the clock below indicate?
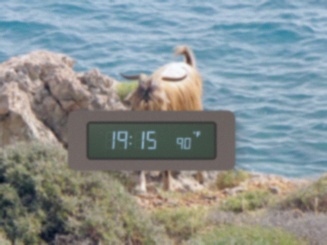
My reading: 19:15
